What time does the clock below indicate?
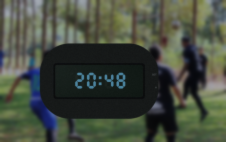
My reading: 20:48
